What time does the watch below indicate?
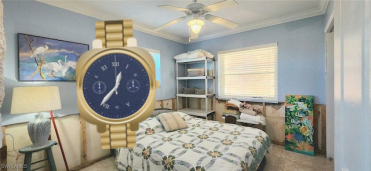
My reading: 12:37
